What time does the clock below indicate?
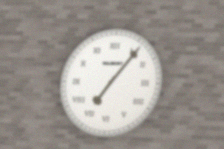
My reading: 7:06
